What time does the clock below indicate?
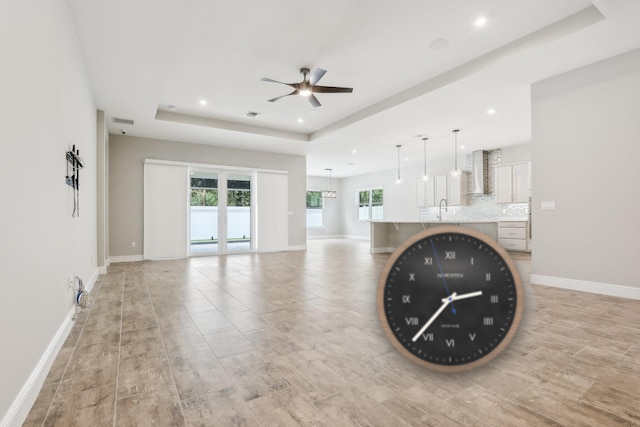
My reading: 2:36:57
